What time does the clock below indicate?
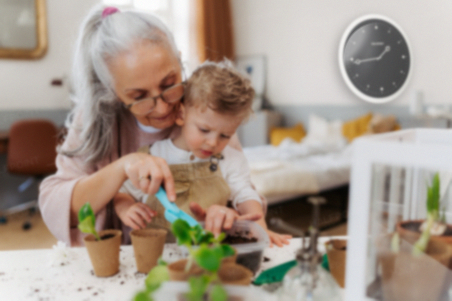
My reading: 1:44
